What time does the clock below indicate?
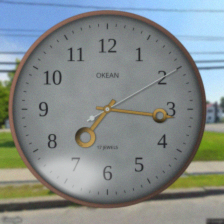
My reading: 7:16:10
